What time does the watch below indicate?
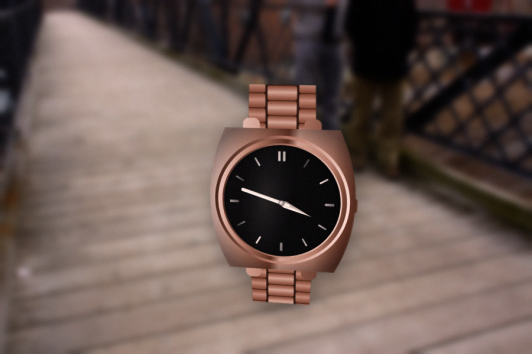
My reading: 3:48
